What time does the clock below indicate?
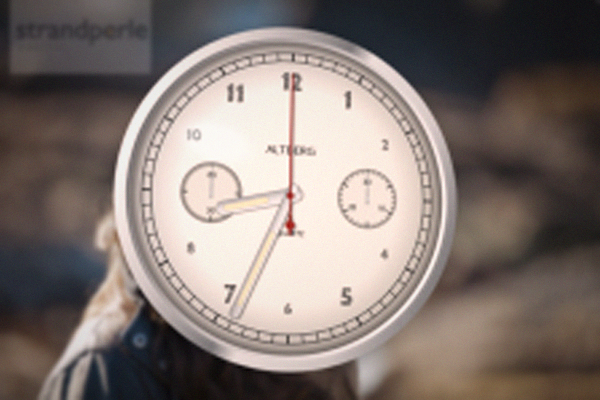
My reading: 8:34
